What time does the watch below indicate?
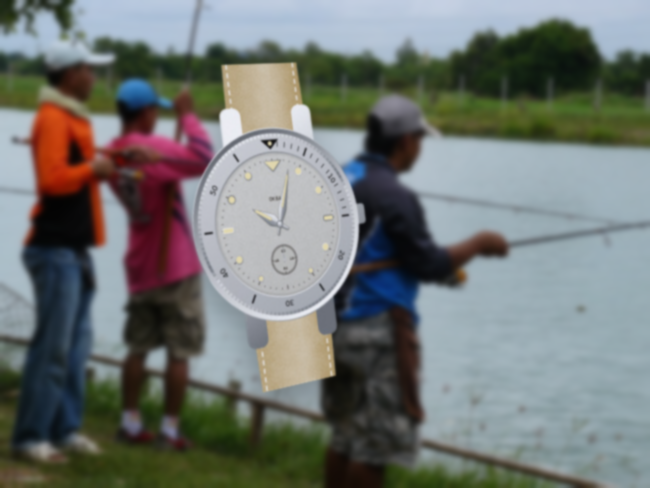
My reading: 10:03
